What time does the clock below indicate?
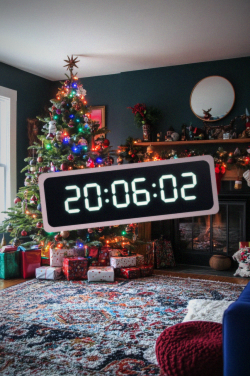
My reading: 20:06:02
